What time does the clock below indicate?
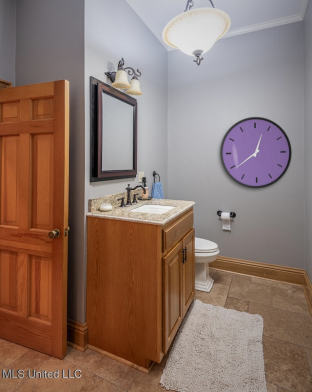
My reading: 12:39
